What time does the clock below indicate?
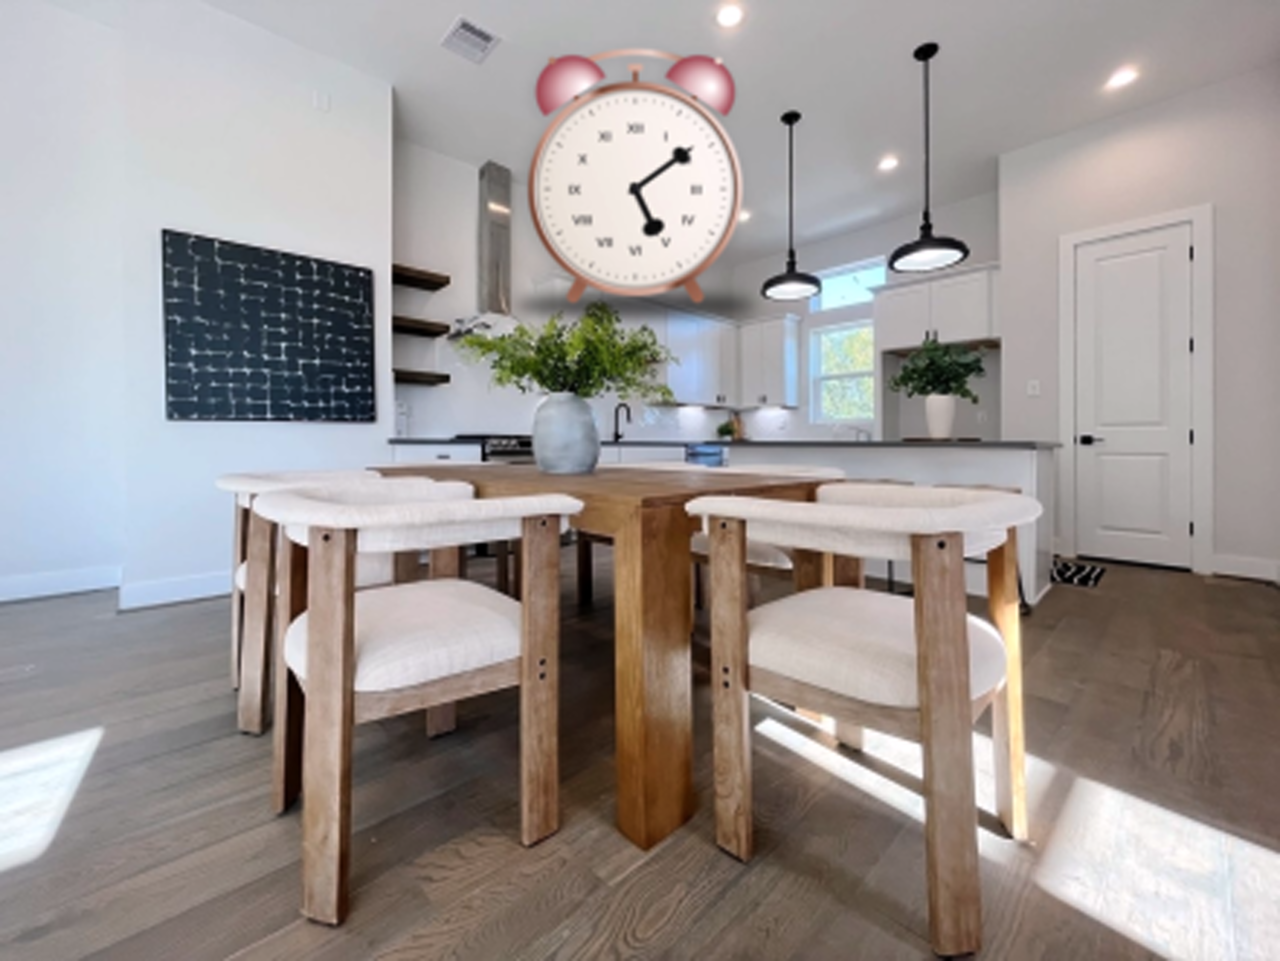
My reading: 5:09
